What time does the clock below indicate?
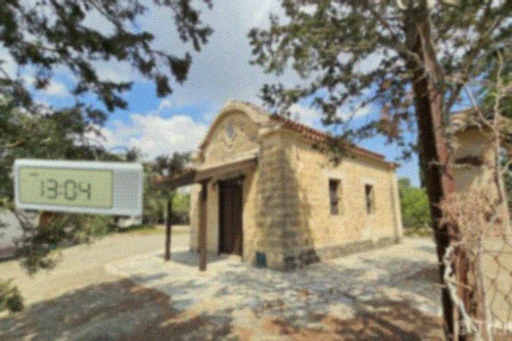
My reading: 13:04
